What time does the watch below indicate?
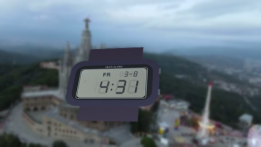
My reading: 4:31
